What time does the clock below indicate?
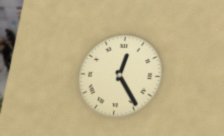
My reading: 12:24
